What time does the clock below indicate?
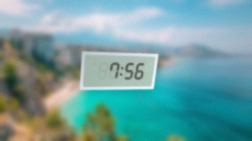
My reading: 7:56
